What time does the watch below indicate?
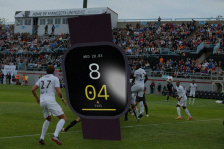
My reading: 8:04
